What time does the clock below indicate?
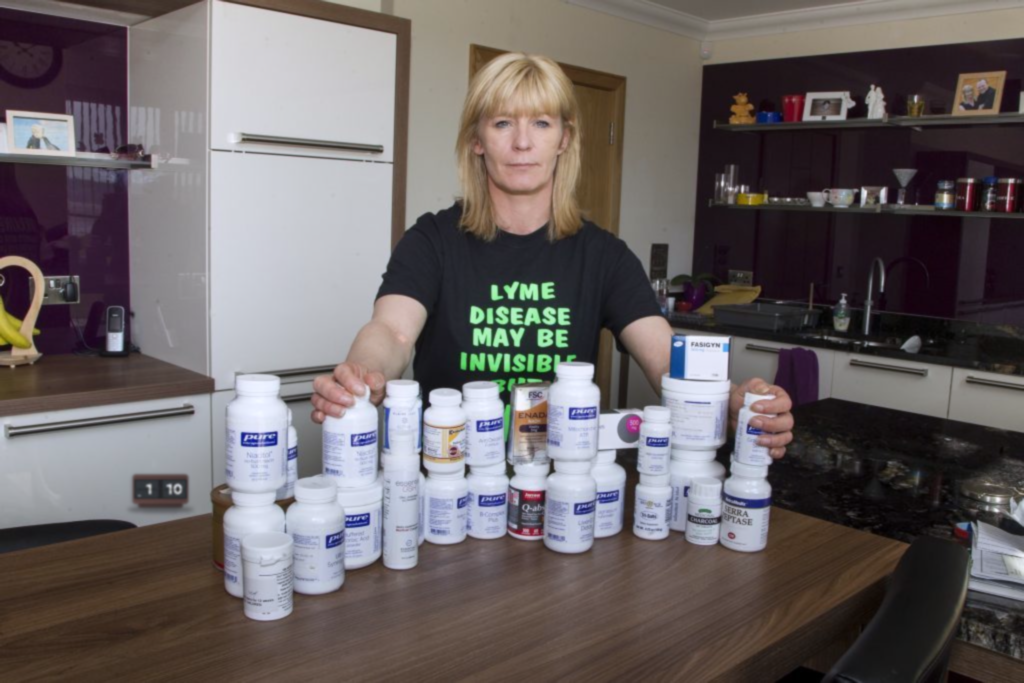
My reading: 1:10
